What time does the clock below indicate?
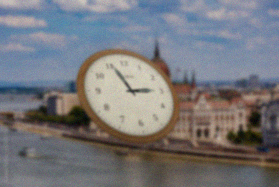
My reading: 2:56
